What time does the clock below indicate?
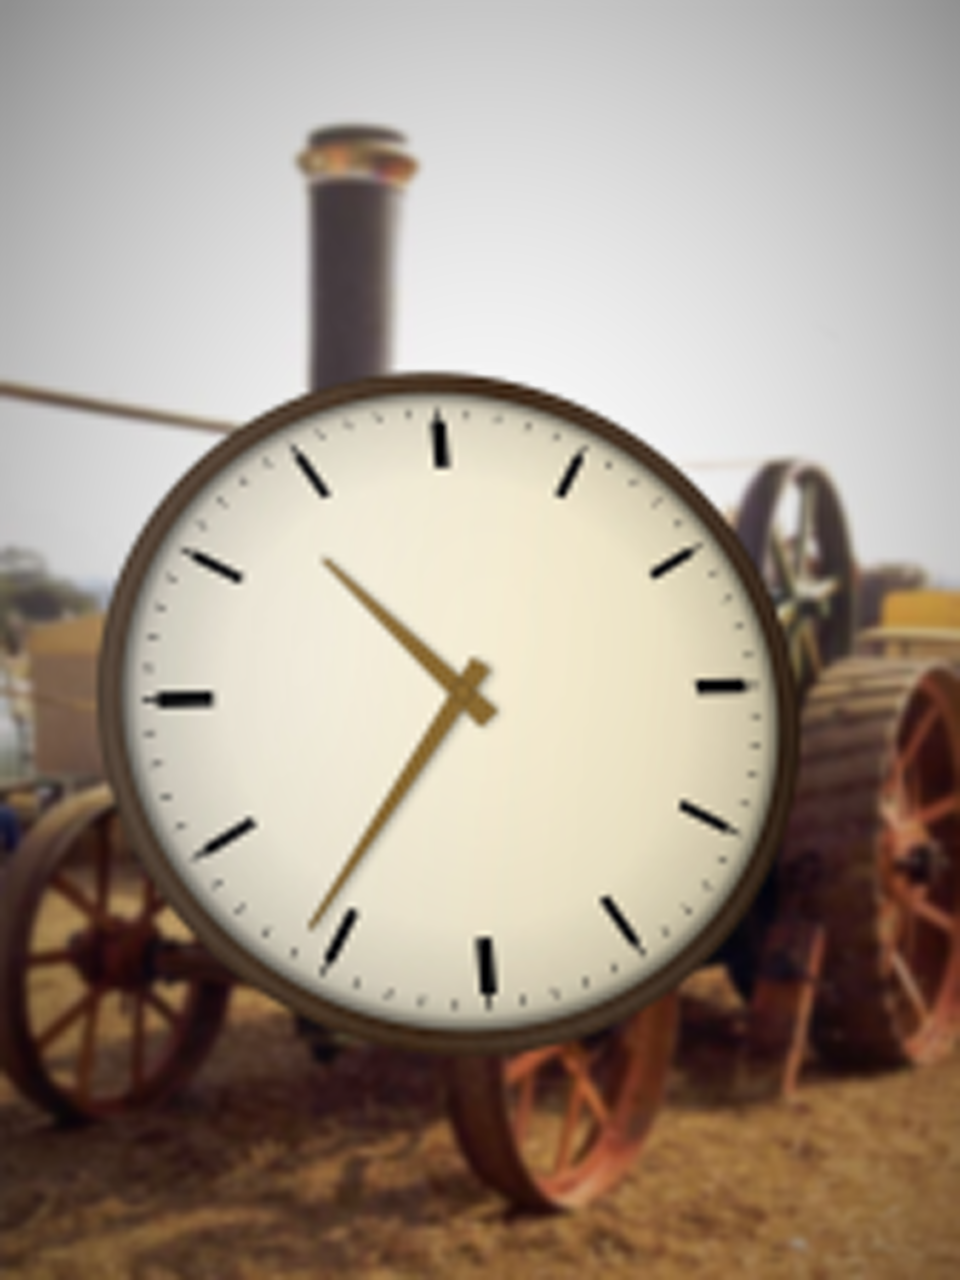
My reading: 10:36
